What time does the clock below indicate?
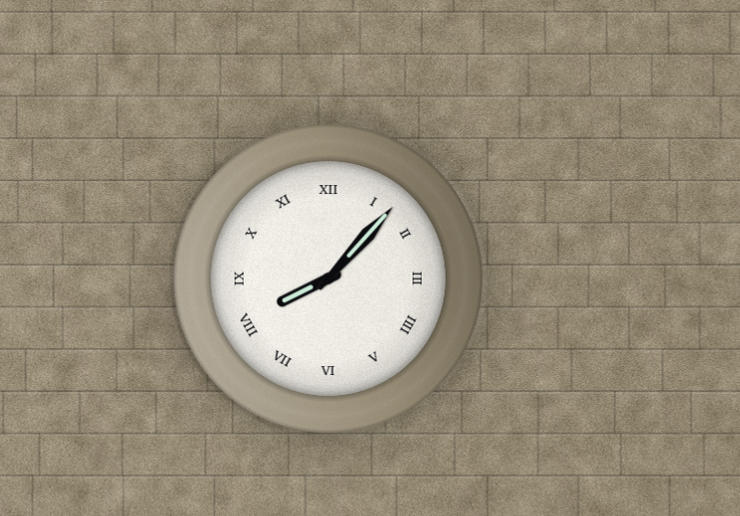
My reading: 8:07
